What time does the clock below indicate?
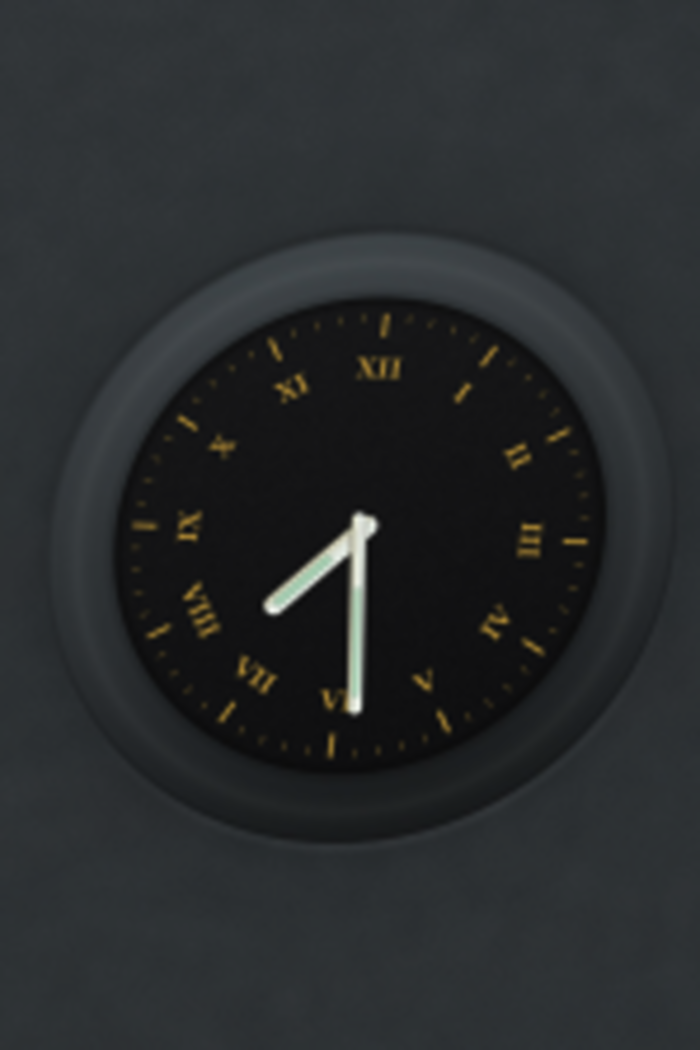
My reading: 7:29
